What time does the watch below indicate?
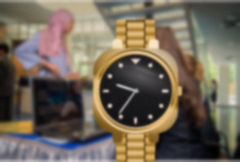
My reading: 9:36
